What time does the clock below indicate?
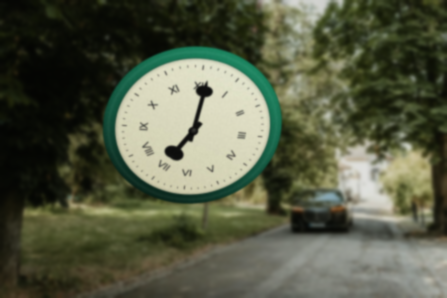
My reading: 7:01
